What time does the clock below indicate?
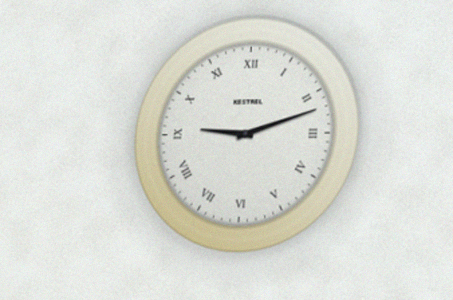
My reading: 9:12
